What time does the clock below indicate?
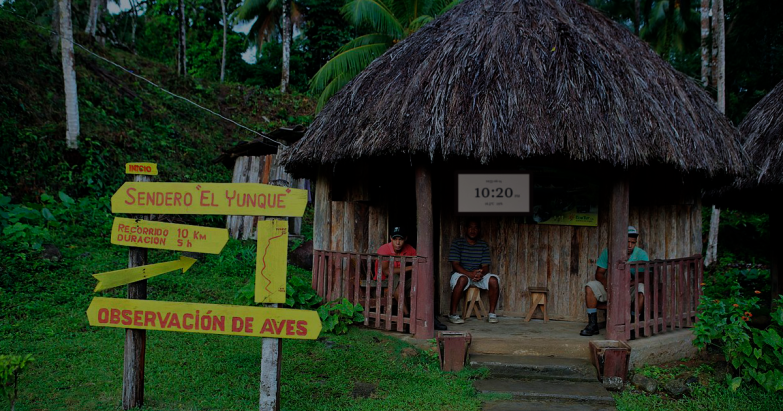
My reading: 10:20
